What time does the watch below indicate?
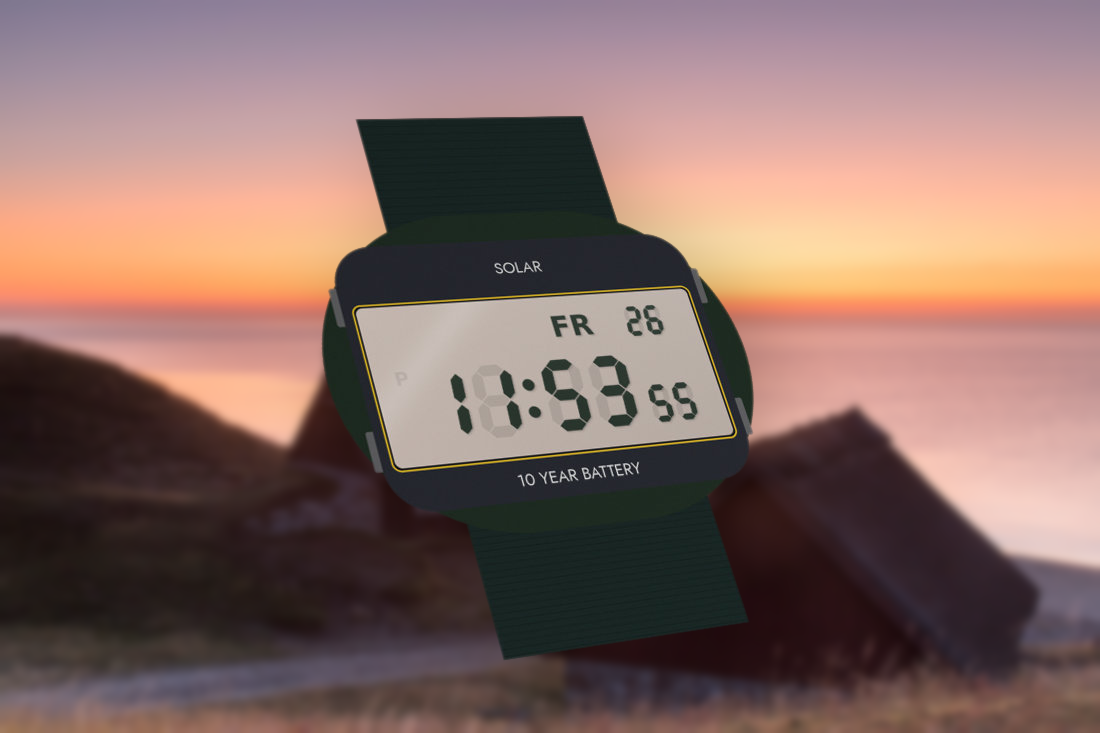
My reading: 11:53:55
